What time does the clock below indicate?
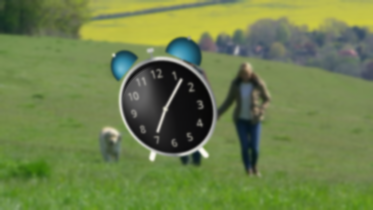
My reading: 7:07
